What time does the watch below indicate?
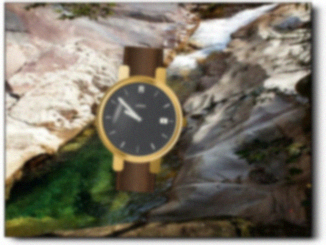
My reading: 9:52
